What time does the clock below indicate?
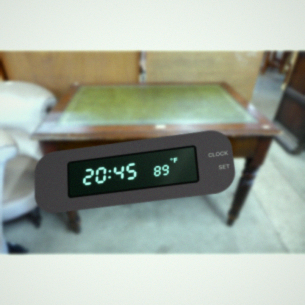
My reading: 20:45
